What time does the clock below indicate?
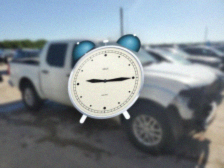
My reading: 9:15
